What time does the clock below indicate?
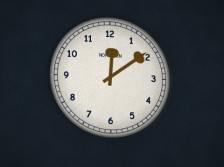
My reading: 12:09
